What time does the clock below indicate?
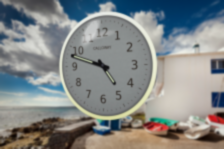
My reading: 4:48
